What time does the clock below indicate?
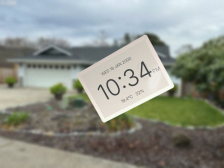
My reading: 10:34
